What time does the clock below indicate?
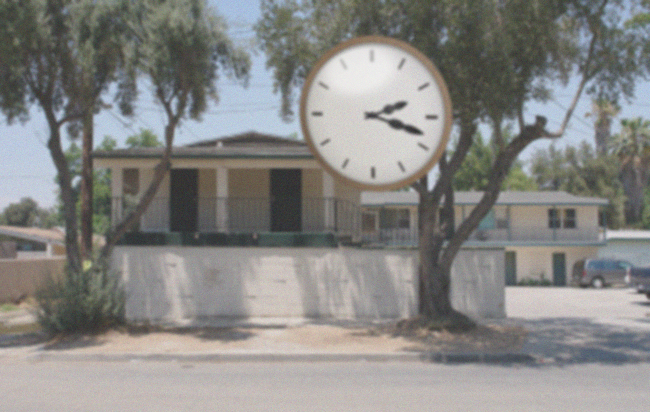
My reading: 2:18
